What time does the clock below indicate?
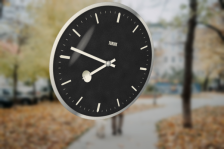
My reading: 7:47
